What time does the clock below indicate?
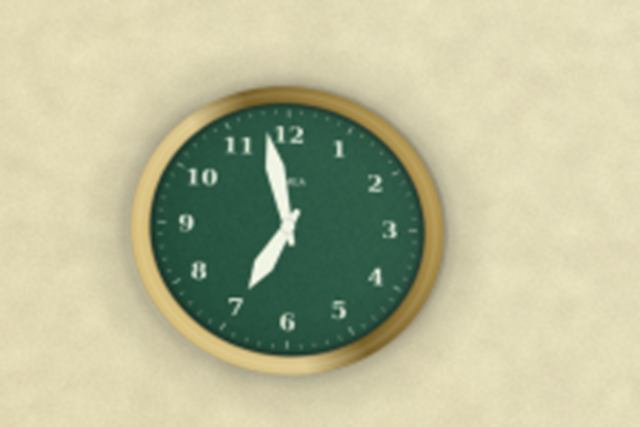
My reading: 6:58
